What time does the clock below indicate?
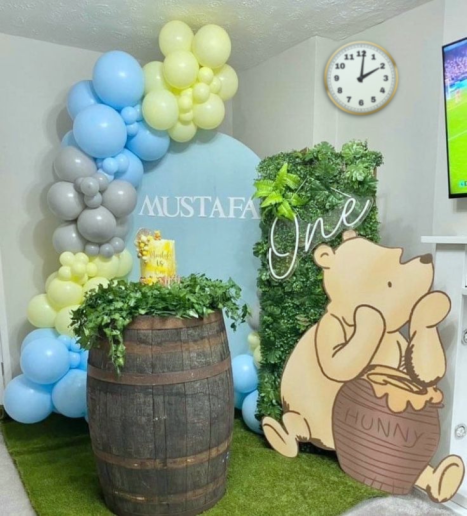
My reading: 2:01
